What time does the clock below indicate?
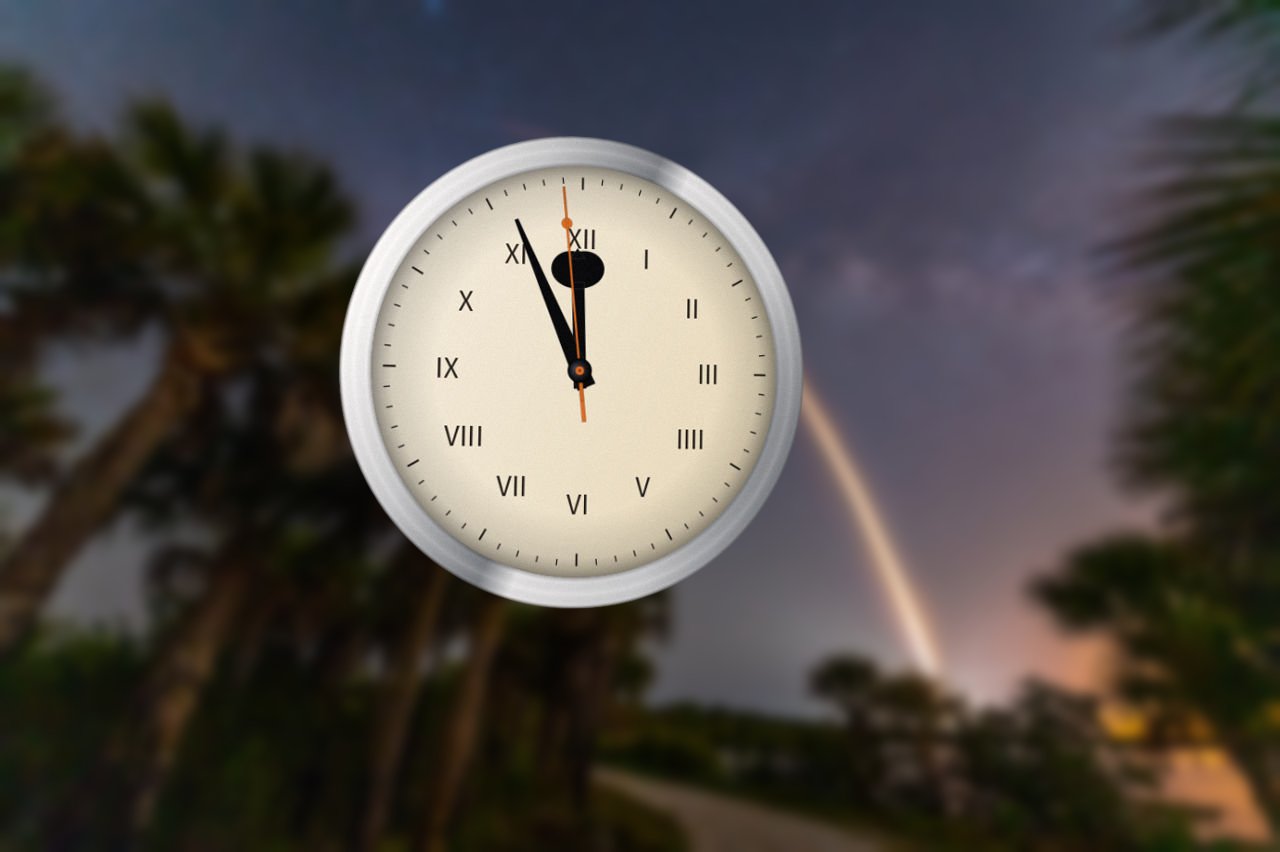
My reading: 11:55:59
